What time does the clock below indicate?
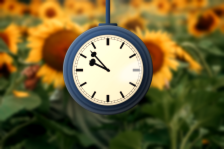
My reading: 9:53
